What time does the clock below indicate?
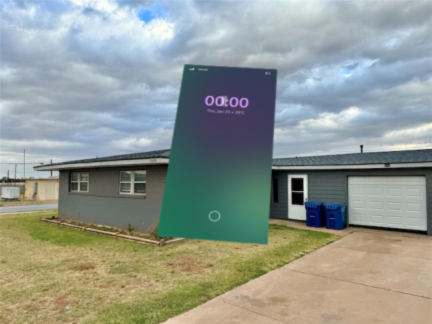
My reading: 0:00
